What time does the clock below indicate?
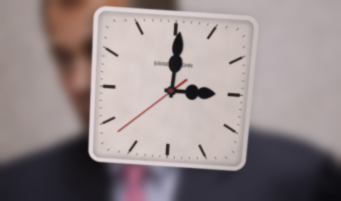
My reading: 3:00:38
